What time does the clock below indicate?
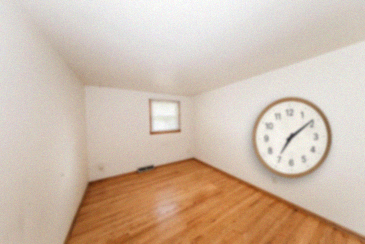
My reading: 7:09
